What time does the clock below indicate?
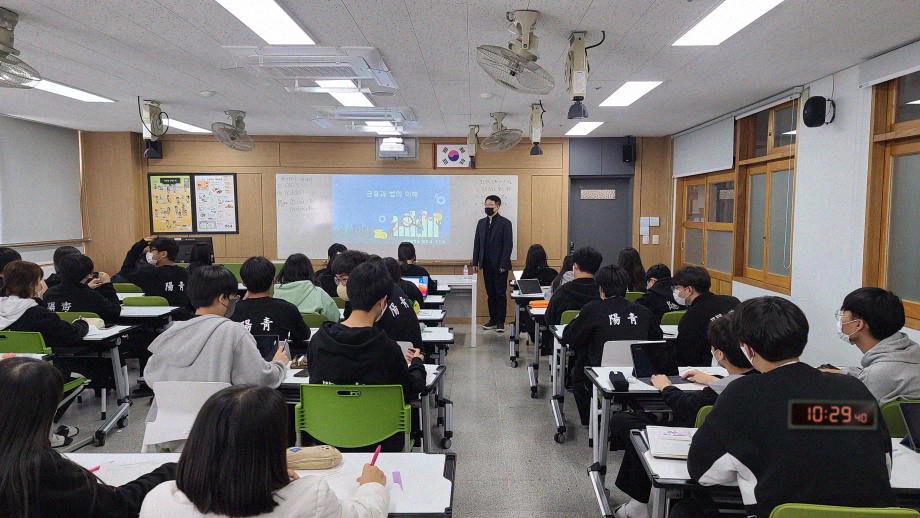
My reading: 10:29
